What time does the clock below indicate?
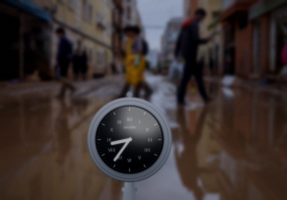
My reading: 8:36
